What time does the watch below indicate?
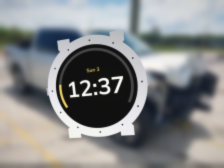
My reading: 12:37
